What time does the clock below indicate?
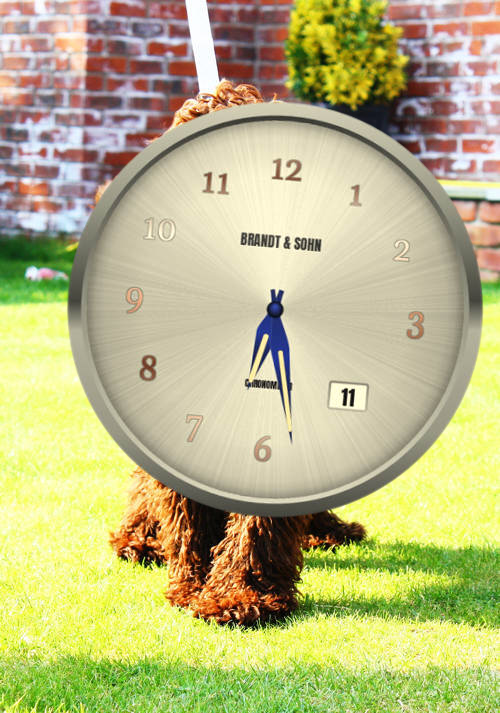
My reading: 6:28
